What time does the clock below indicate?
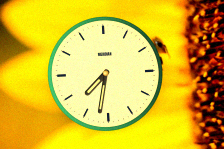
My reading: 7:32
